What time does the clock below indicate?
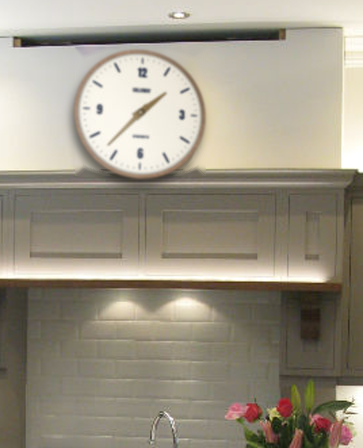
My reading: 1:37
